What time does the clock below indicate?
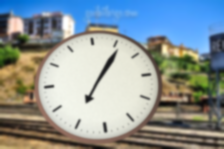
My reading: 7:06
